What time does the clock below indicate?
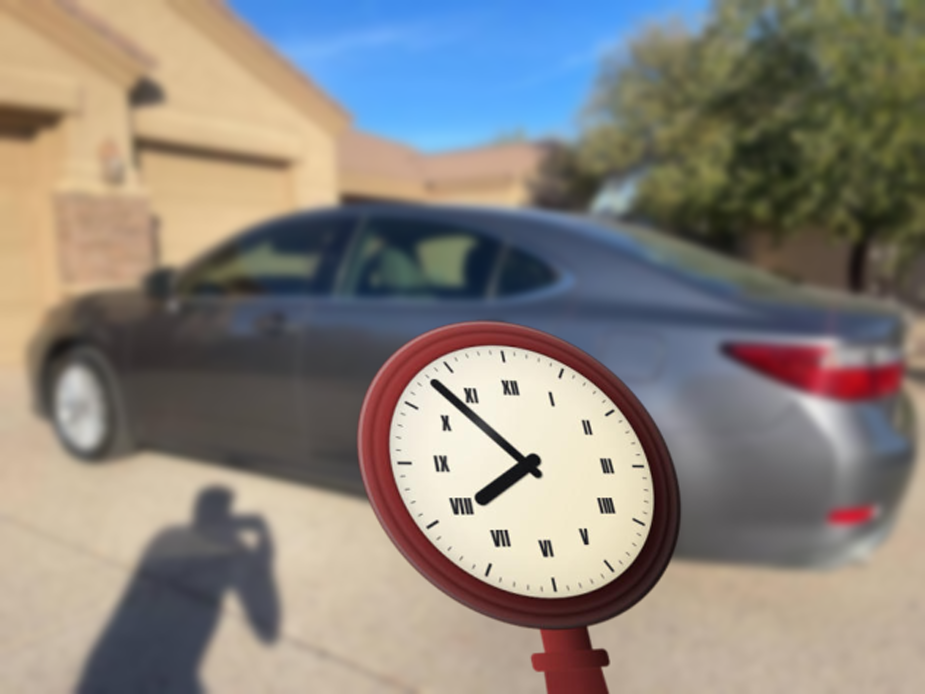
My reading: 7:53
